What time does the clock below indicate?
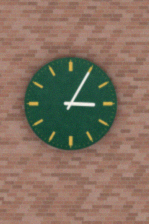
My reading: 3:05
